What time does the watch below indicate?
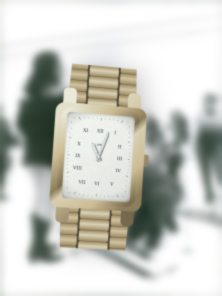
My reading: 11:03
